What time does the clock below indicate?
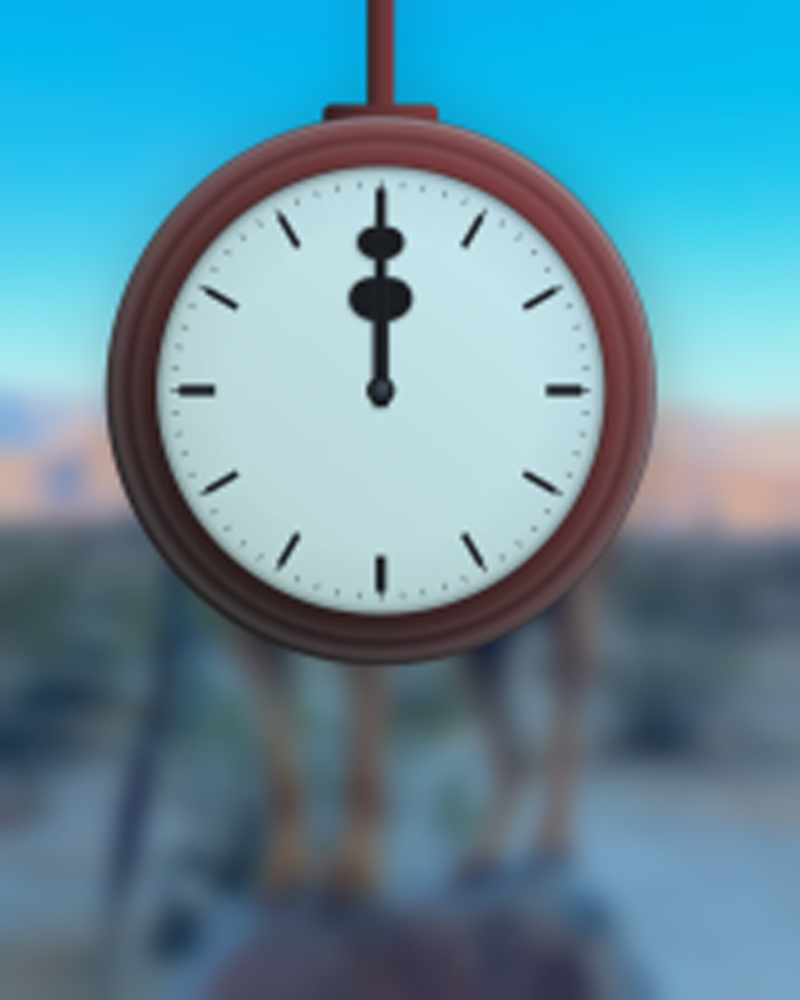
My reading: 12:00
